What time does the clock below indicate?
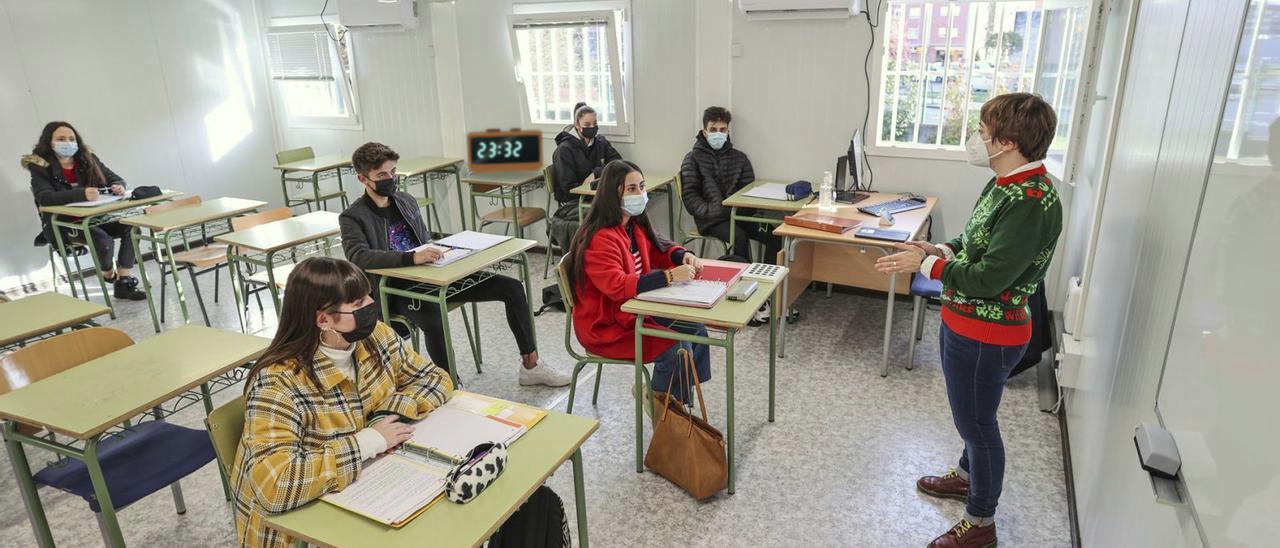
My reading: 23:32
